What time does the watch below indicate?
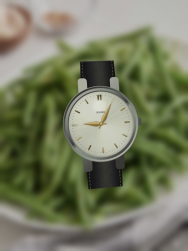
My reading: 9:05
